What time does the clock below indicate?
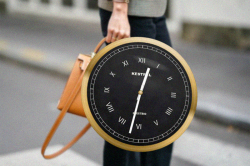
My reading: 12:32
